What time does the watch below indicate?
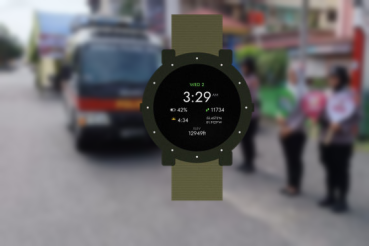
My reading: 3:29
